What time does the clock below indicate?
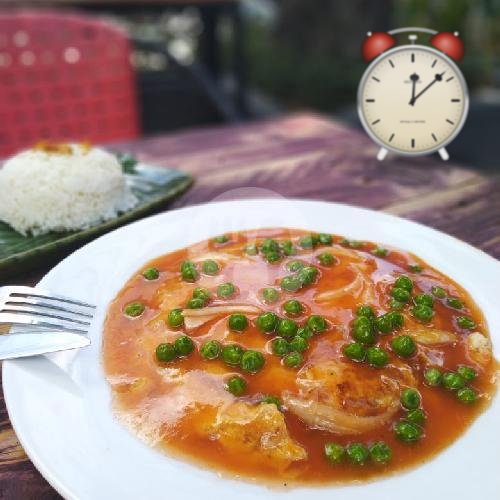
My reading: 12:08
